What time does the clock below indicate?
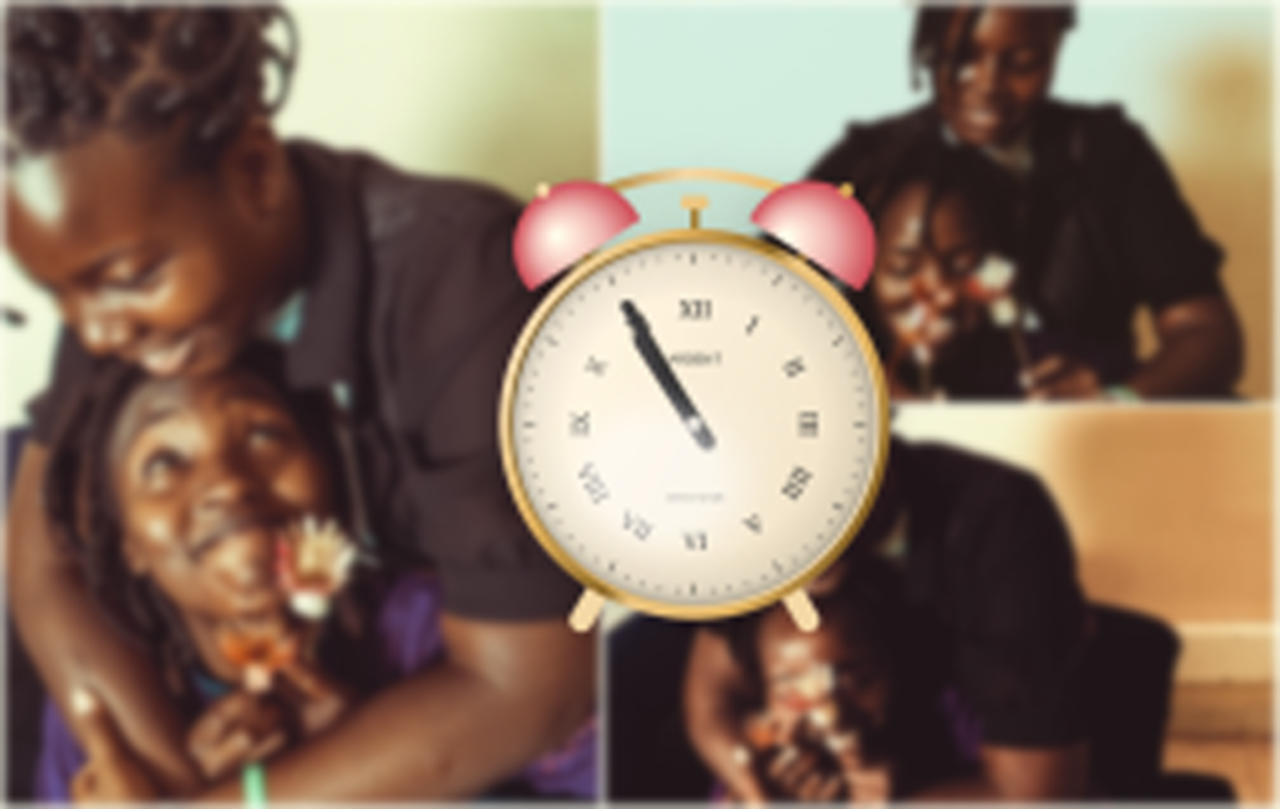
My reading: 10:55
